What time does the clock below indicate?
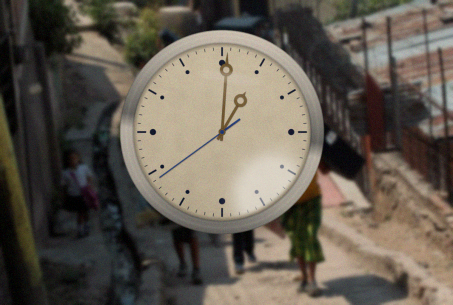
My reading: 1:00:39
